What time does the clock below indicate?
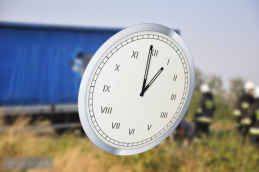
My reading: 12:59
